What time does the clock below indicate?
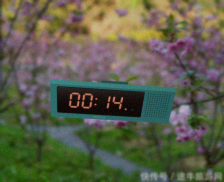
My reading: 0:14
